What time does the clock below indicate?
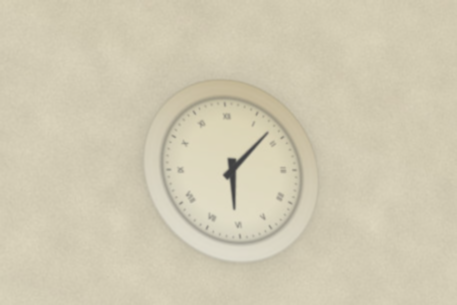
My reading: 6:08
